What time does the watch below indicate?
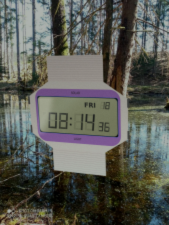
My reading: 8:14:36
